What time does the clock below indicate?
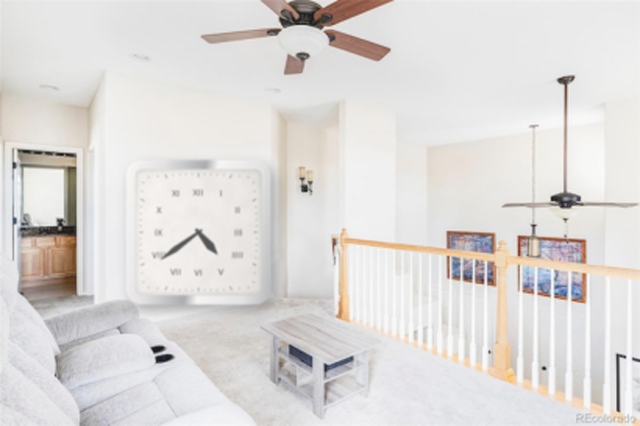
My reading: 4:39
